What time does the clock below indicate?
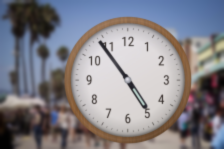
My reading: 4:54
